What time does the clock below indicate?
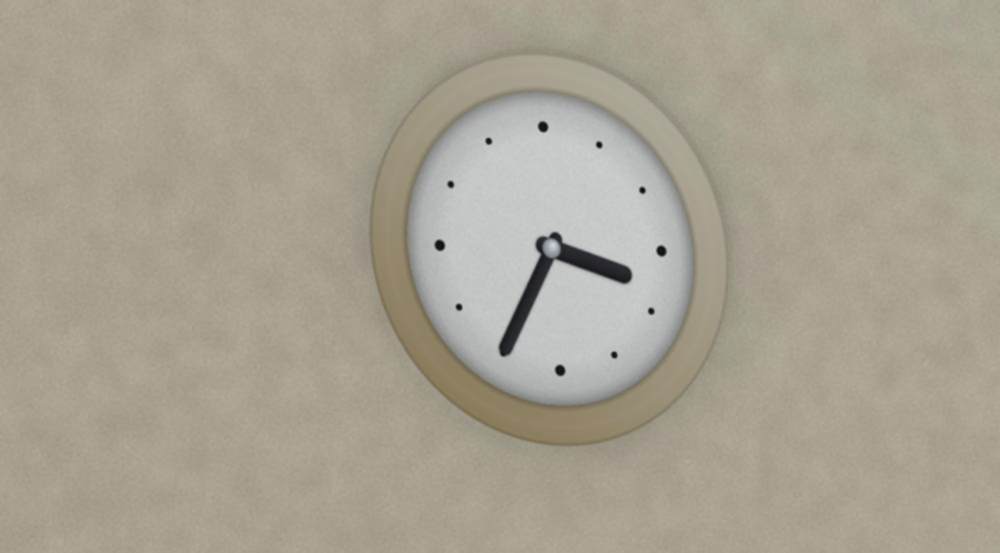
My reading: 3:35
